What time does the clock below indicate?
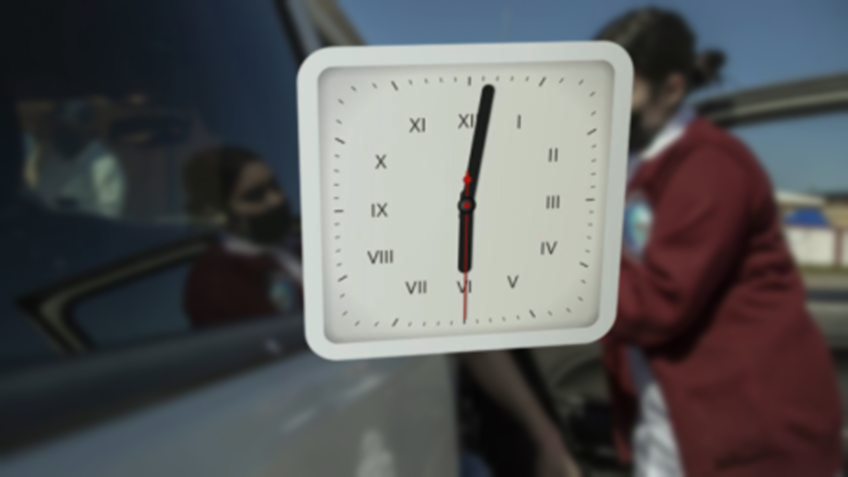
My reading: 6:01:30
